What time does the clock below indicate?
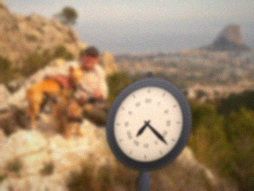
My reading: 7:22
